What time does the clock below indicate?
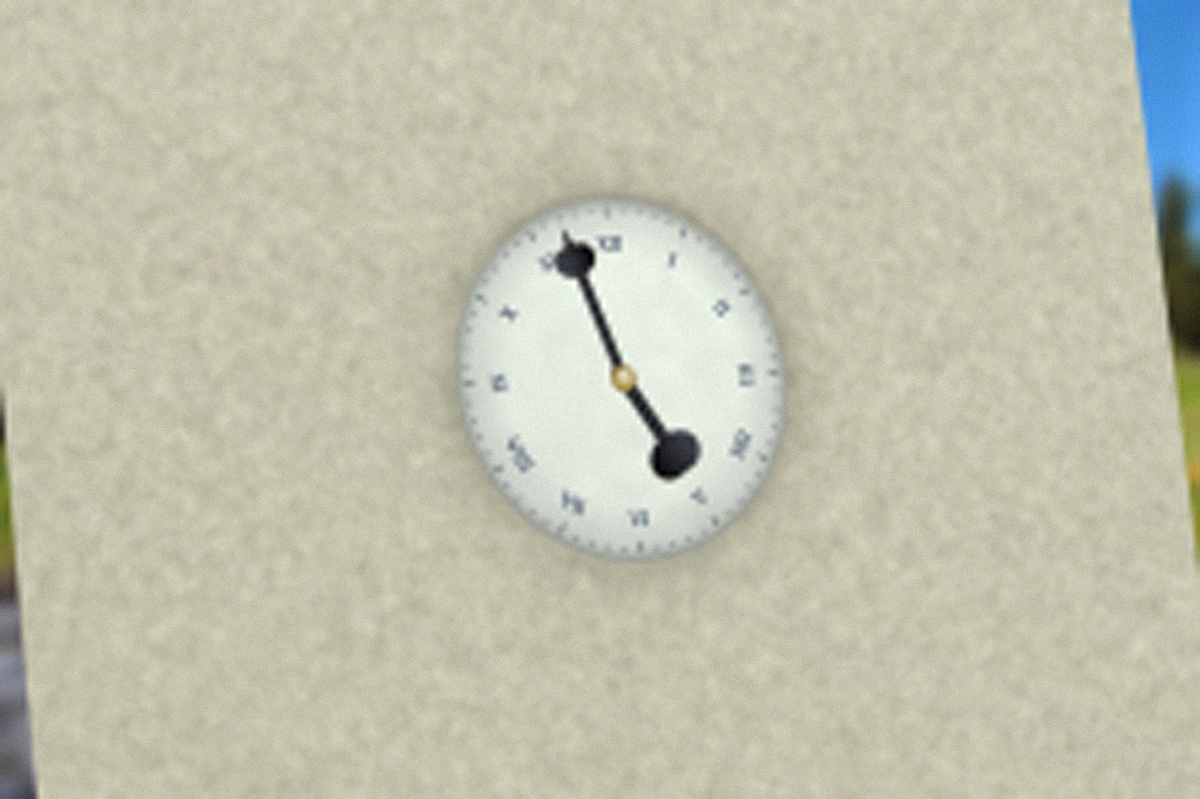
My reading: 4:57
